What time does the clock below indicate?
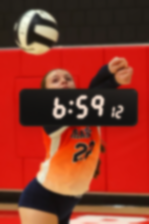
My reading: 6:59:12
